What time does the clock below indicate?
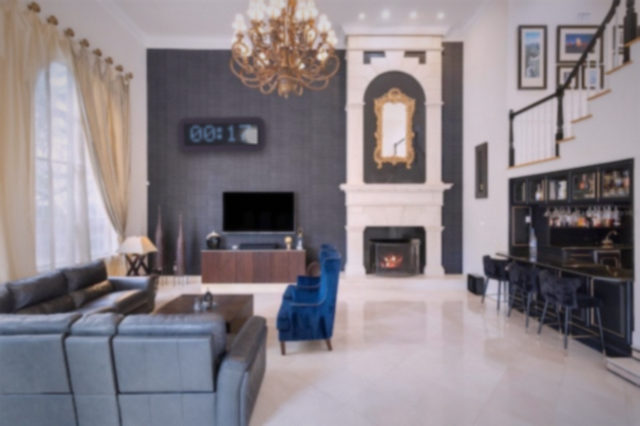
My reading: 0:17
